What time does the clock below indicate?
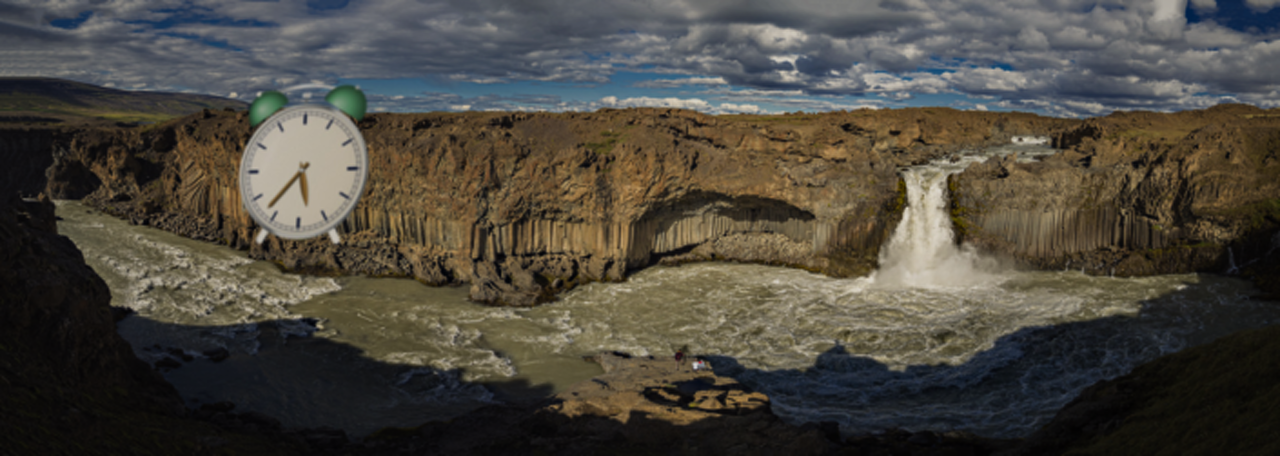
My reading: 5:37
